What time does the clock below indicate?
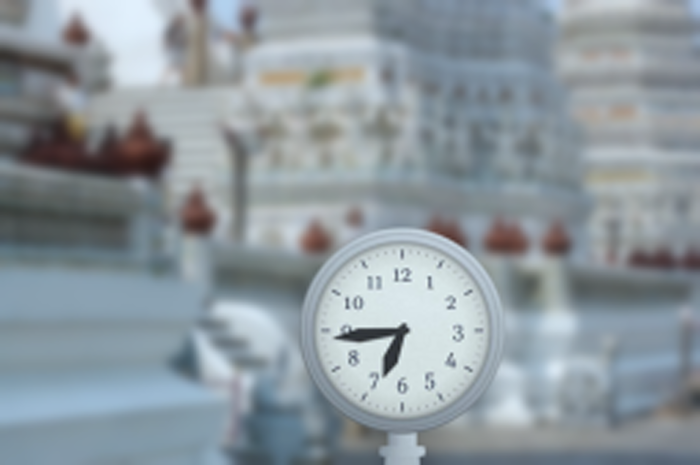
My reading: 6:44
